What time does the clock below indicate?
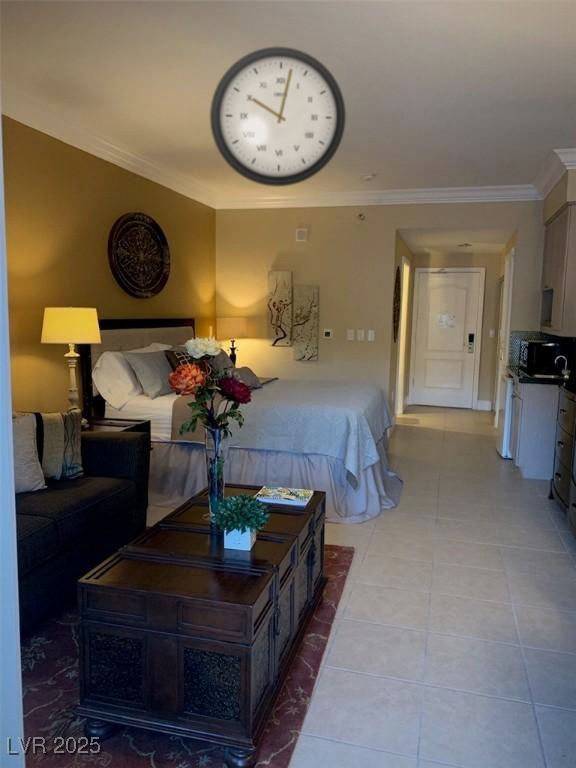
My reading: 10:02
